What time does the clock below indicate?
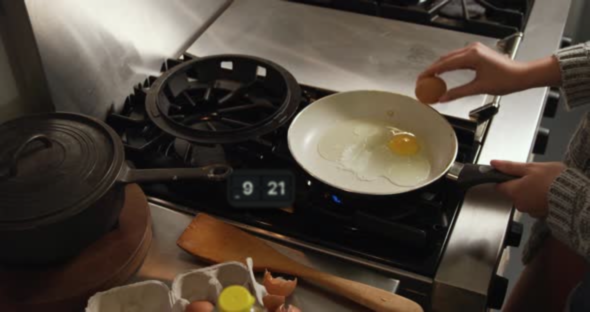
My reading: 9:21
